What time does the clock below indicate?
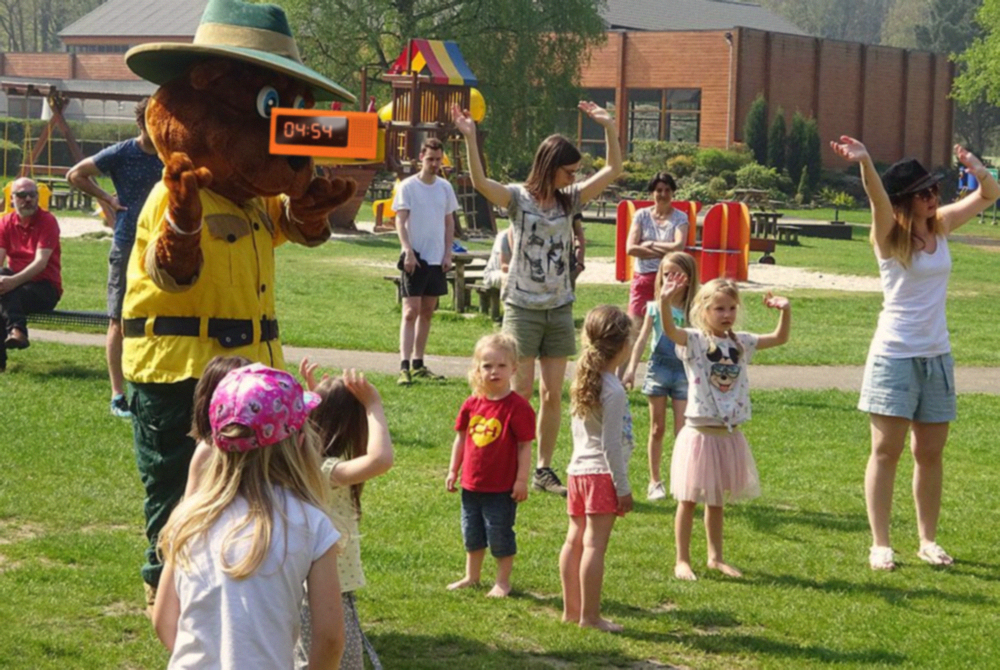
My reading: 4:54
